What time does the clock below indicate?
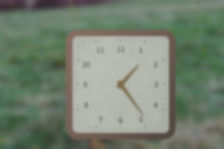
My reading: 1:24
